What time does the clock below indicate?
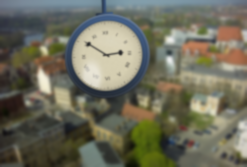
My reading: 2:51
